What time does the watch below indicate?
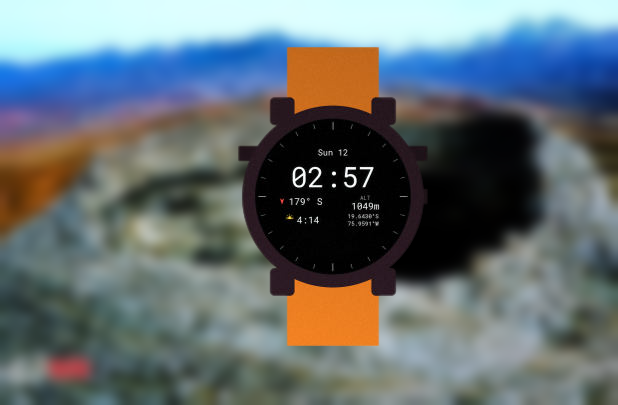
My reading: 2:57
